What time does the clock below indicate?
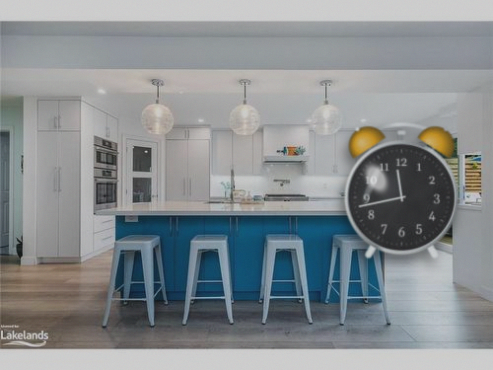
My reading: 11:43
